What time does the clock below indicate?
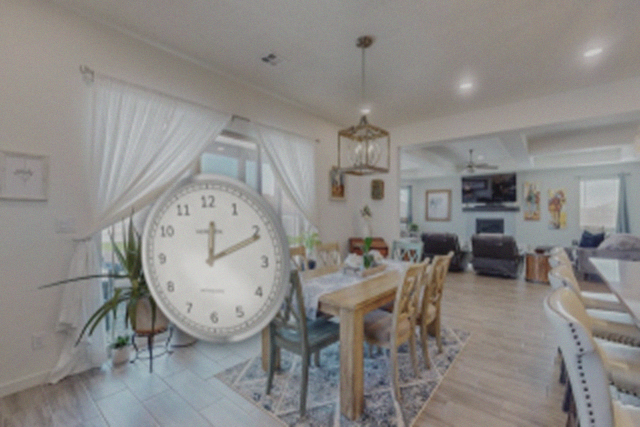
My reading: 12:11
